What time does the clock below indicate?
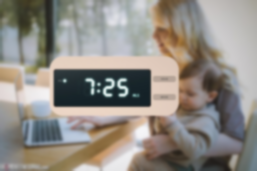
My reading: 7:25
